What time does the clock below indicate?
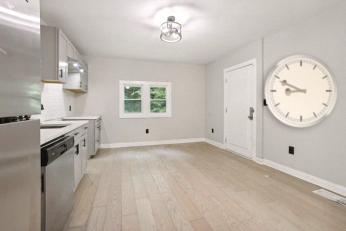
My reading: 8:49
